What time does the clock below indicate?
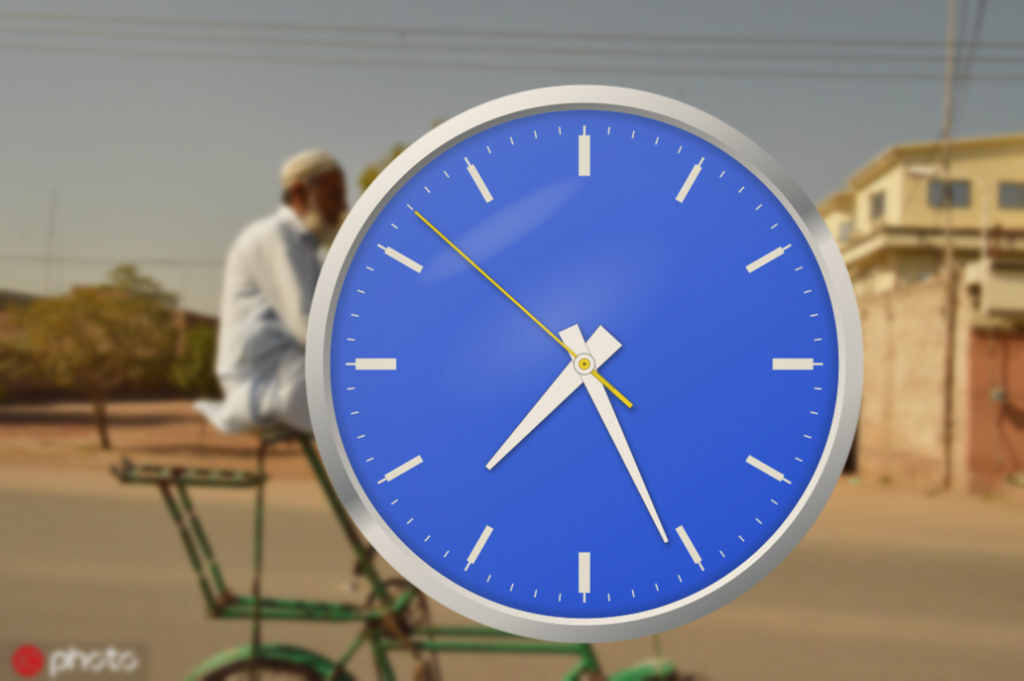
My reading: 7:25:52
